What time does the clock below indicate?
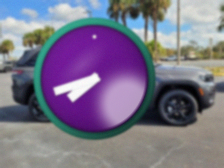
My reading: 7:42
